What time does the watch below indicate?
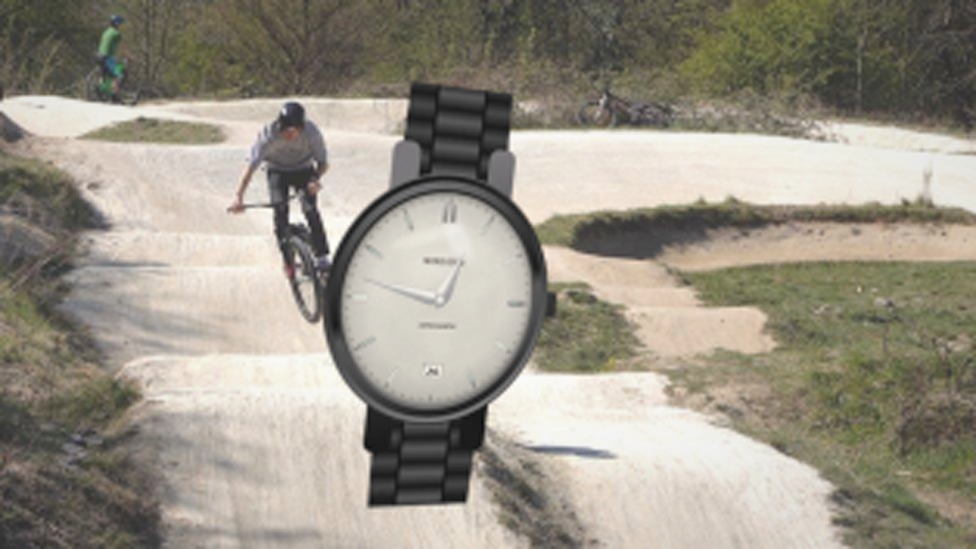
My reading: 12:47
